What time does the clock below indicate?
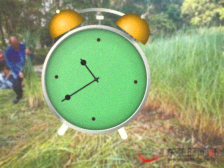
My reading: 10:39
